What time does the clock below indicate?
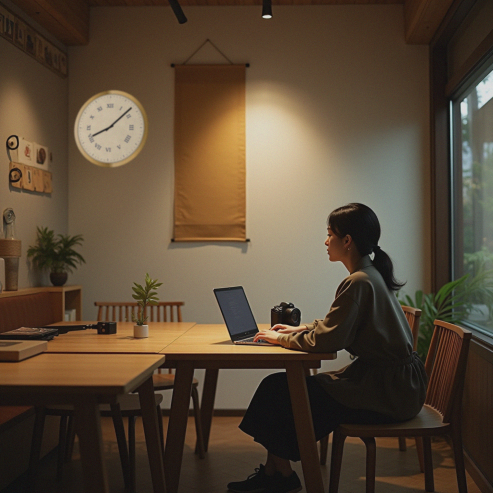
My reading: 8:08
